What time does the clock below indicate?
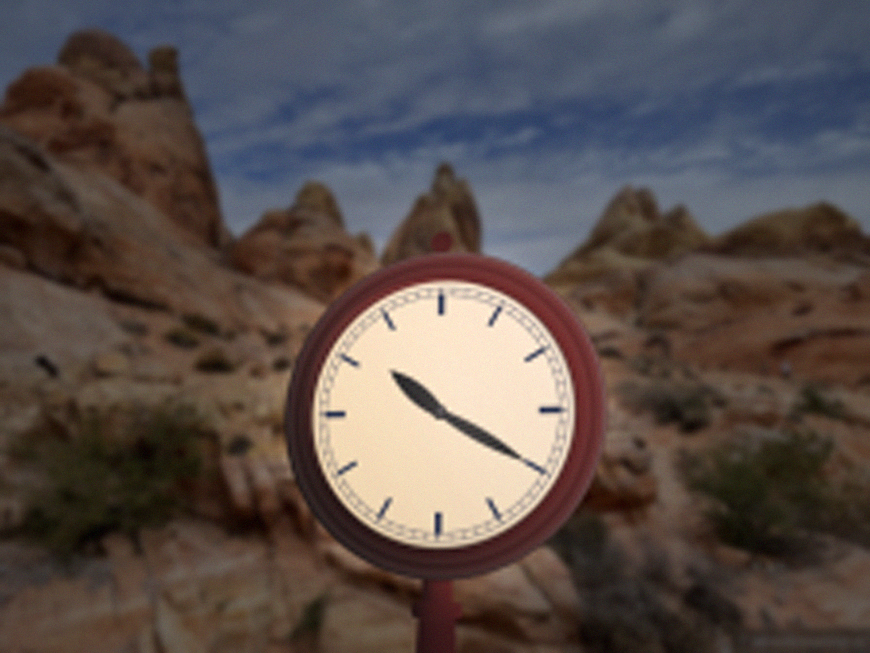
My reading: 10:20
